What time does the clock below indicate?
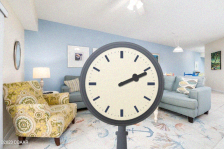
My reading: 2:11
